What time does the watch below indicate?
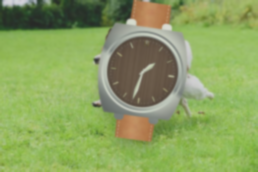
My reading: 1:32
